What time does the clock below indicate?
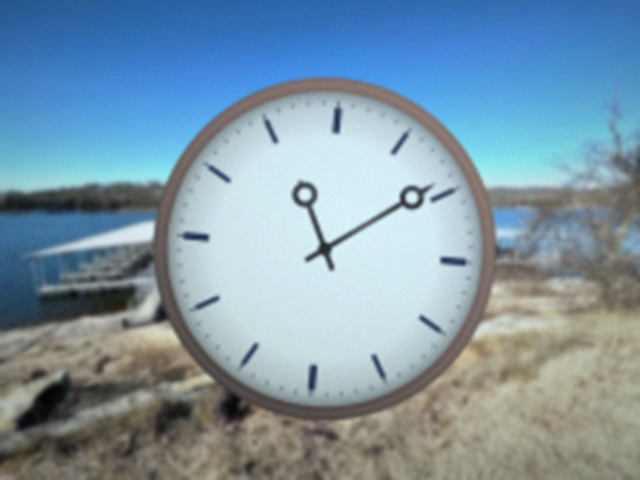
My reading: 11:09
